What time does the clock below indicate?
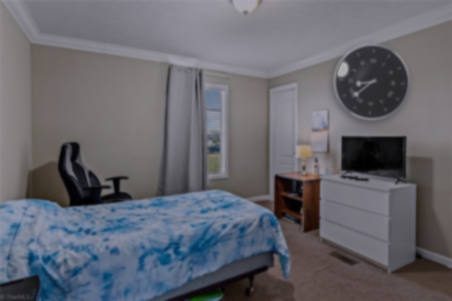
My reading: 8:38
